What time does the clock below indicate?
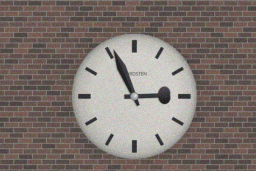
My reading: 2:56
